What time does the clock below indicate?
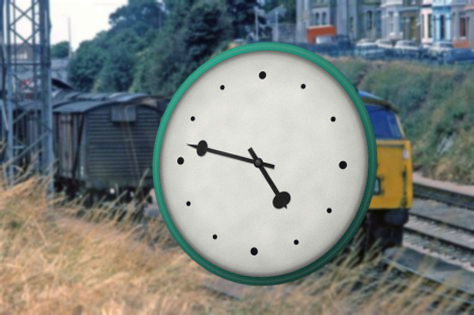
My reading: 4:47
